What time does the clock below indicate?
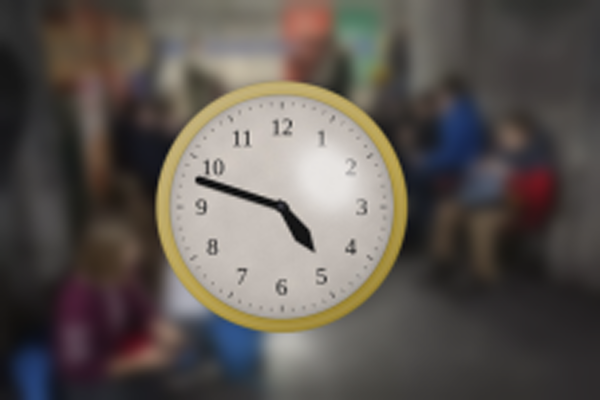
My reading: 4:48
